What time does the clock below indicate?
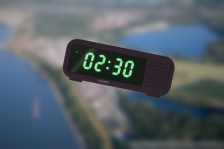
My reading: 2:30
